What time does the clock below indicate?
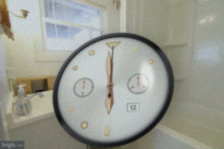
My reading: 5:59
